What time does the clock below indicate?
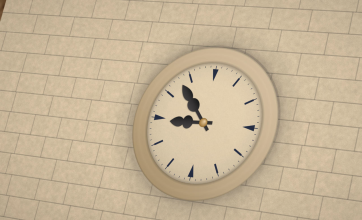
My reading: 8:53
